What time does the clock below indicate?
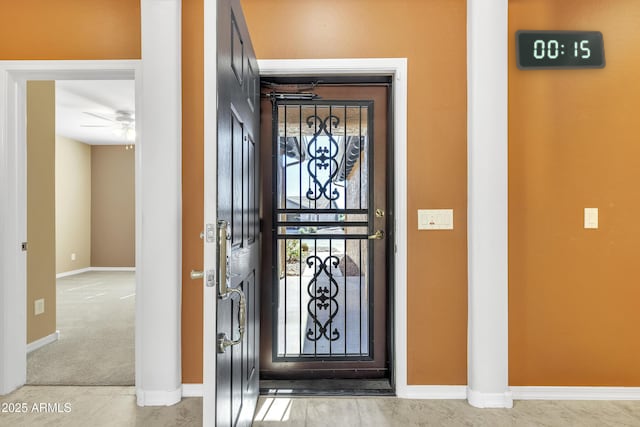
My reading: 0:15
